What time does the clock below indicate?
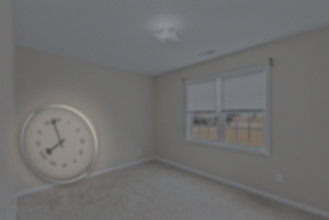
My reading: 7:58
